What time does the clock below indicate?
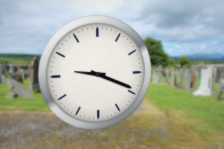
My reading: 9:19
